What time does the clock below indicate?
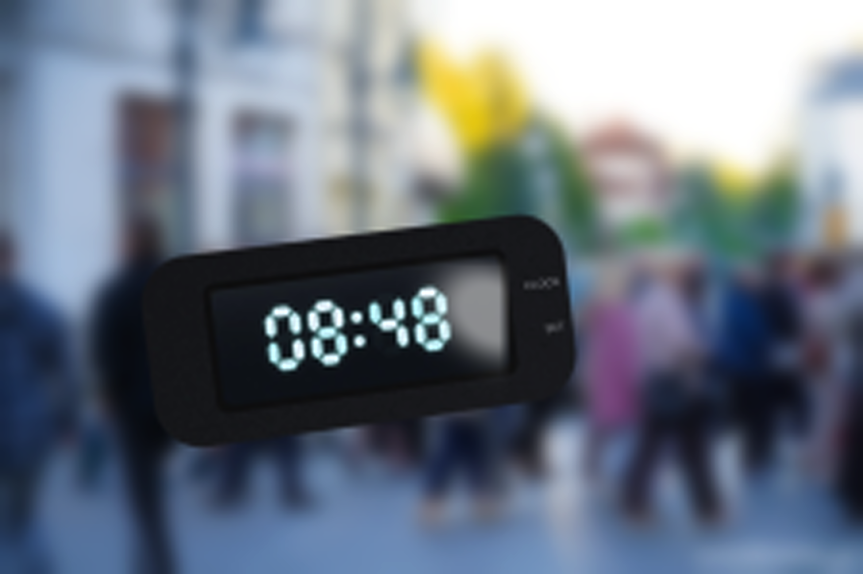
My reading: 8:48
